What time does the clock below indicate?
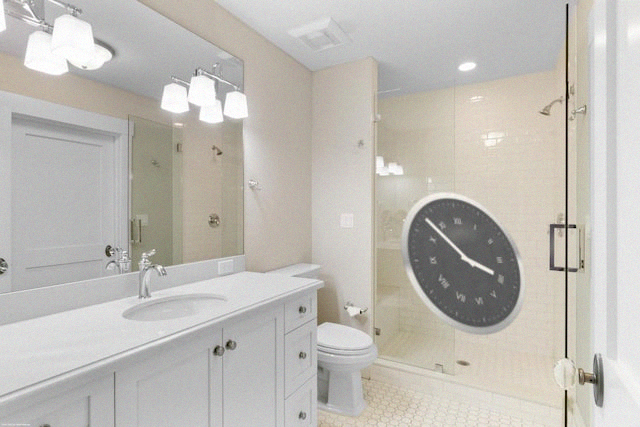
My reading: 3:53
